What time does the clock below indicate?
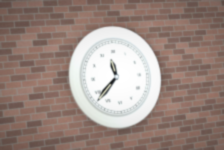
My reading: 11:38
